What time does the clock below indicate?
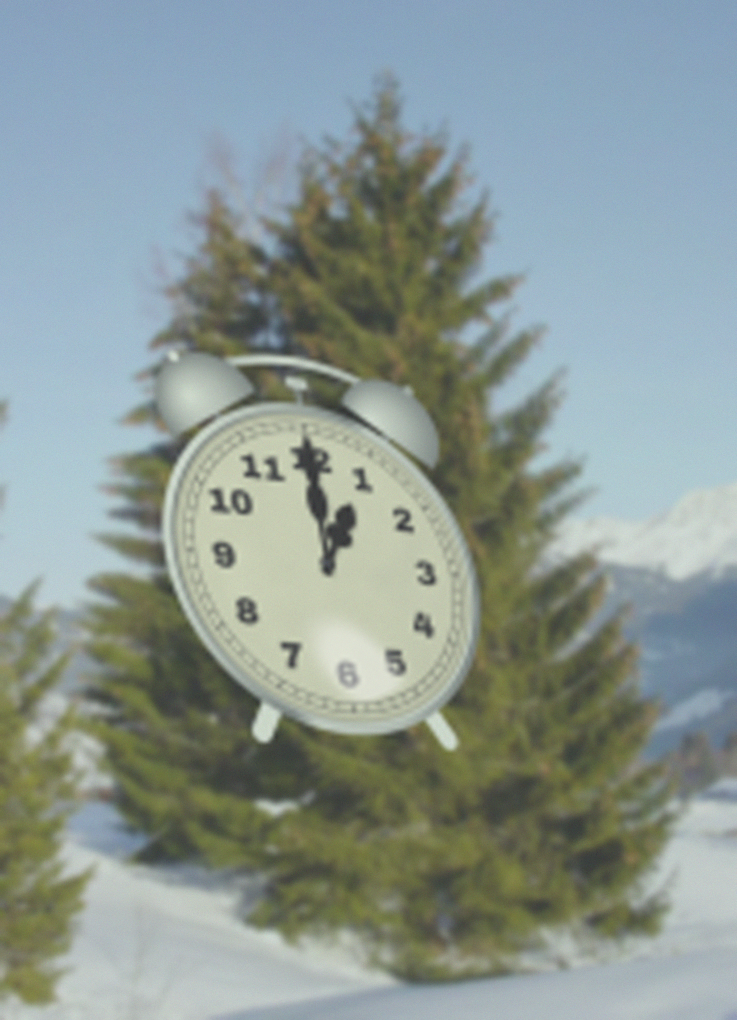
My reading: 1:00
